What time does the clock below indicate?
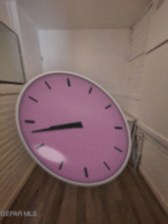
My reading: 8:43
